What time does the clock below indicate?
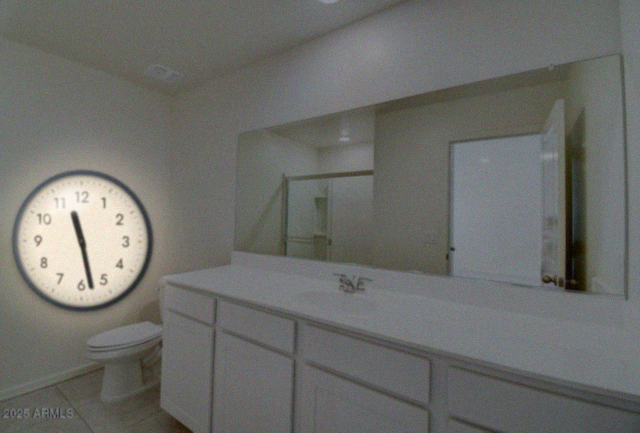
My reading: 11:28
